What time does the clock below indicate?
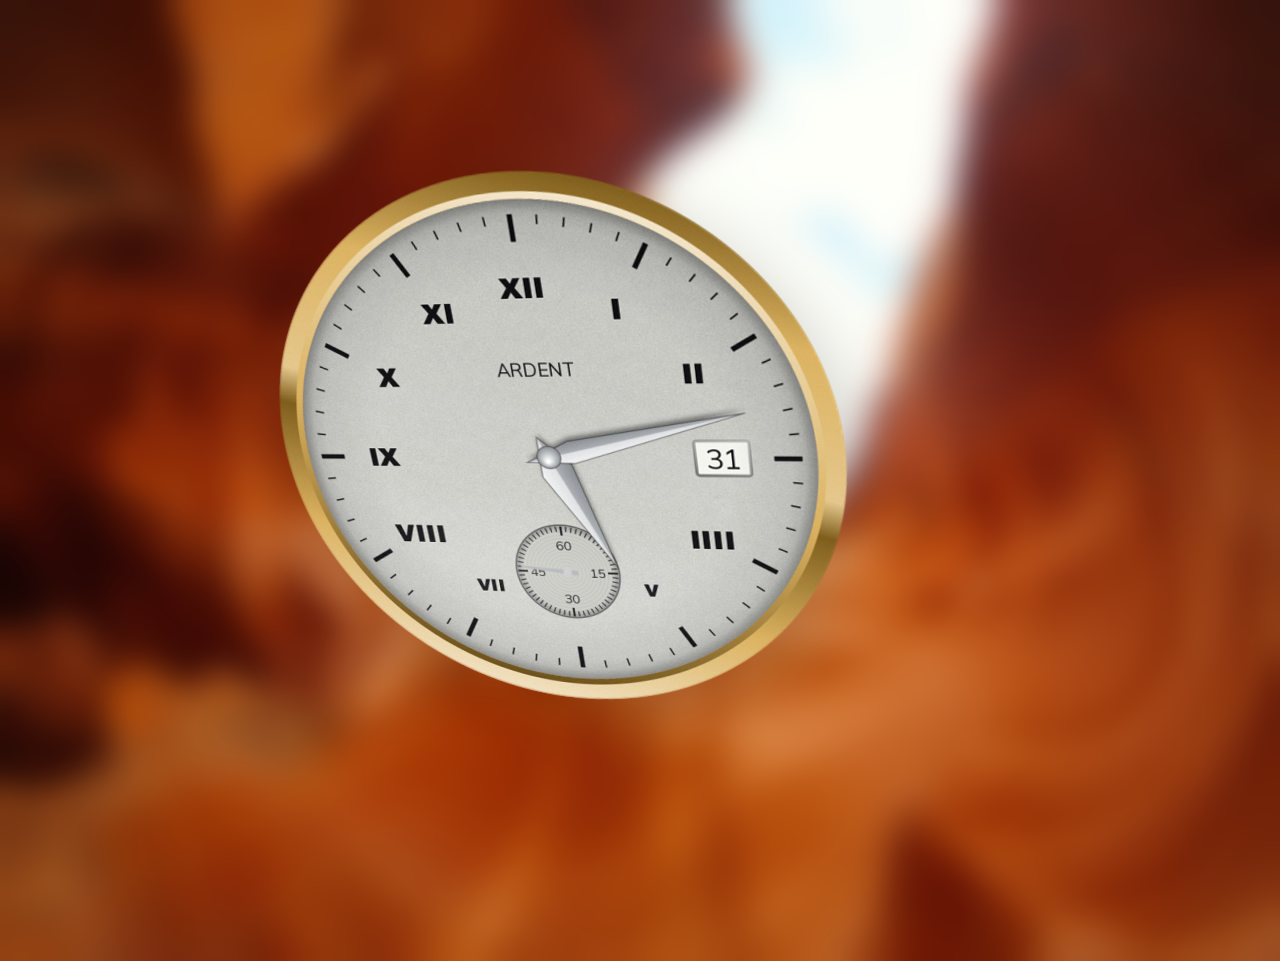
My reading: 5:12:46
